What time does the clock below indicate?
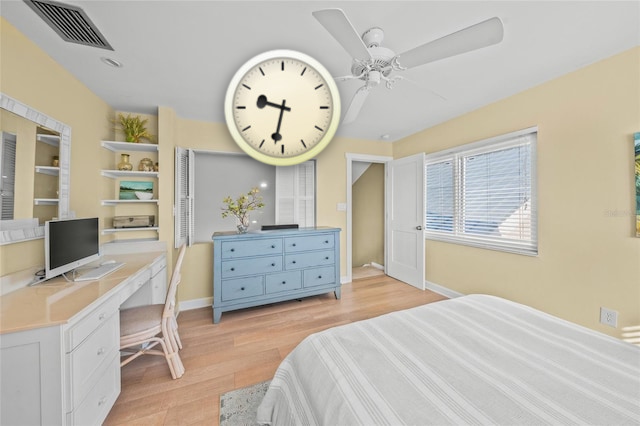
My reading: 9:32
